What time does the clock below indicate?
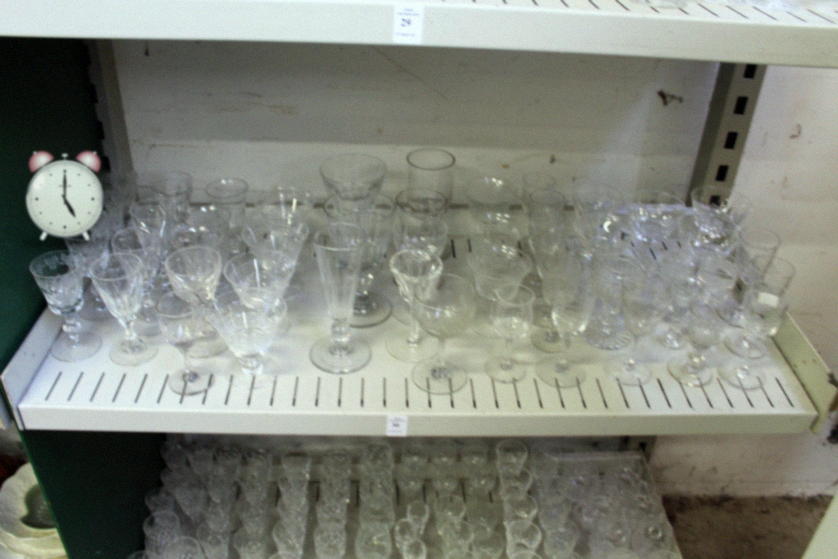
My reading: 5:00
